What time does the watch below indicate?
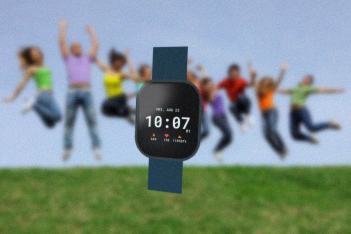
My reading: 10:07
